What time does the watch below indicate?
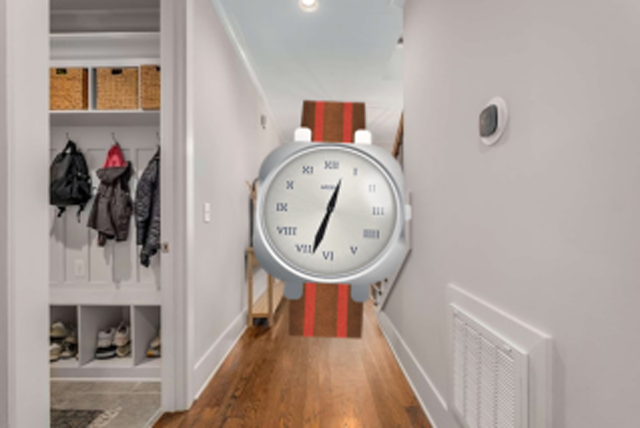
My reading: 12:33
